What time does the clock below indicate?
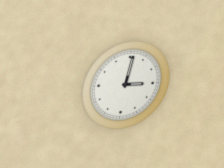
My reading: 3:01
